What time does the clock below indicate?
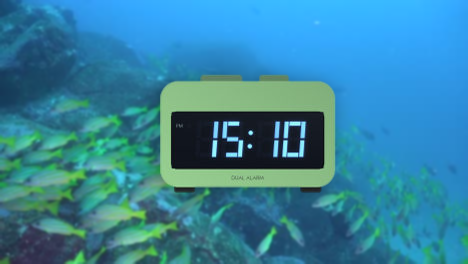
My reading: 15:10
